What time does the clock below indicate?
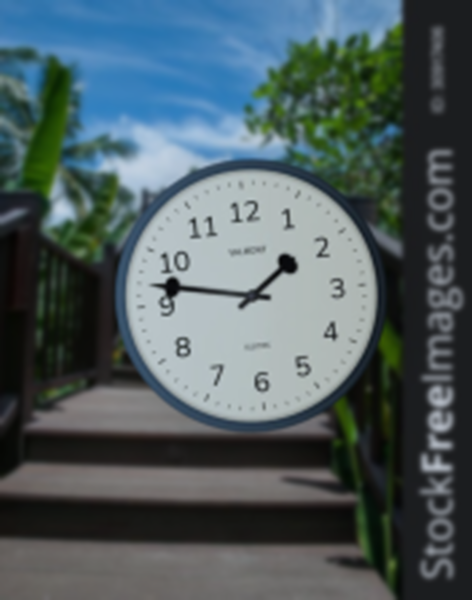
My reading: 1:47
